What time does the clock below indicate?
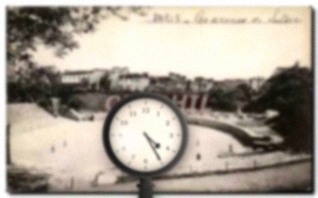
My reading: 4:25
